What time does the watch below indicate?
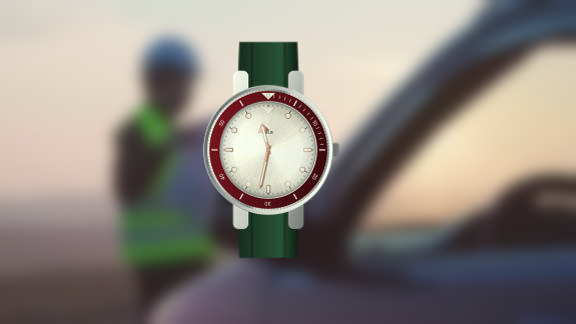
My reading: 11:32
